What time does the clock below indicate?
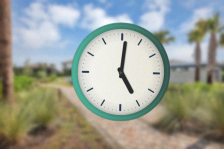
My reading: 5:01
